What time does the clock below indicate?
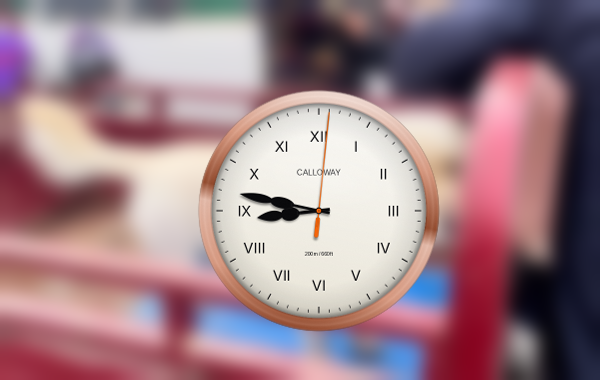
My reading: 8:47:01
